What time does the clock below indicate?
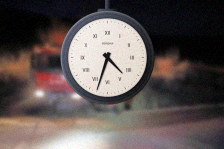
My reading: 4:33
